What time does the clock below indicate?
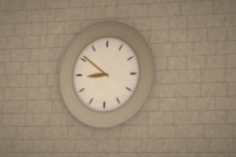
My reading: 8:51
